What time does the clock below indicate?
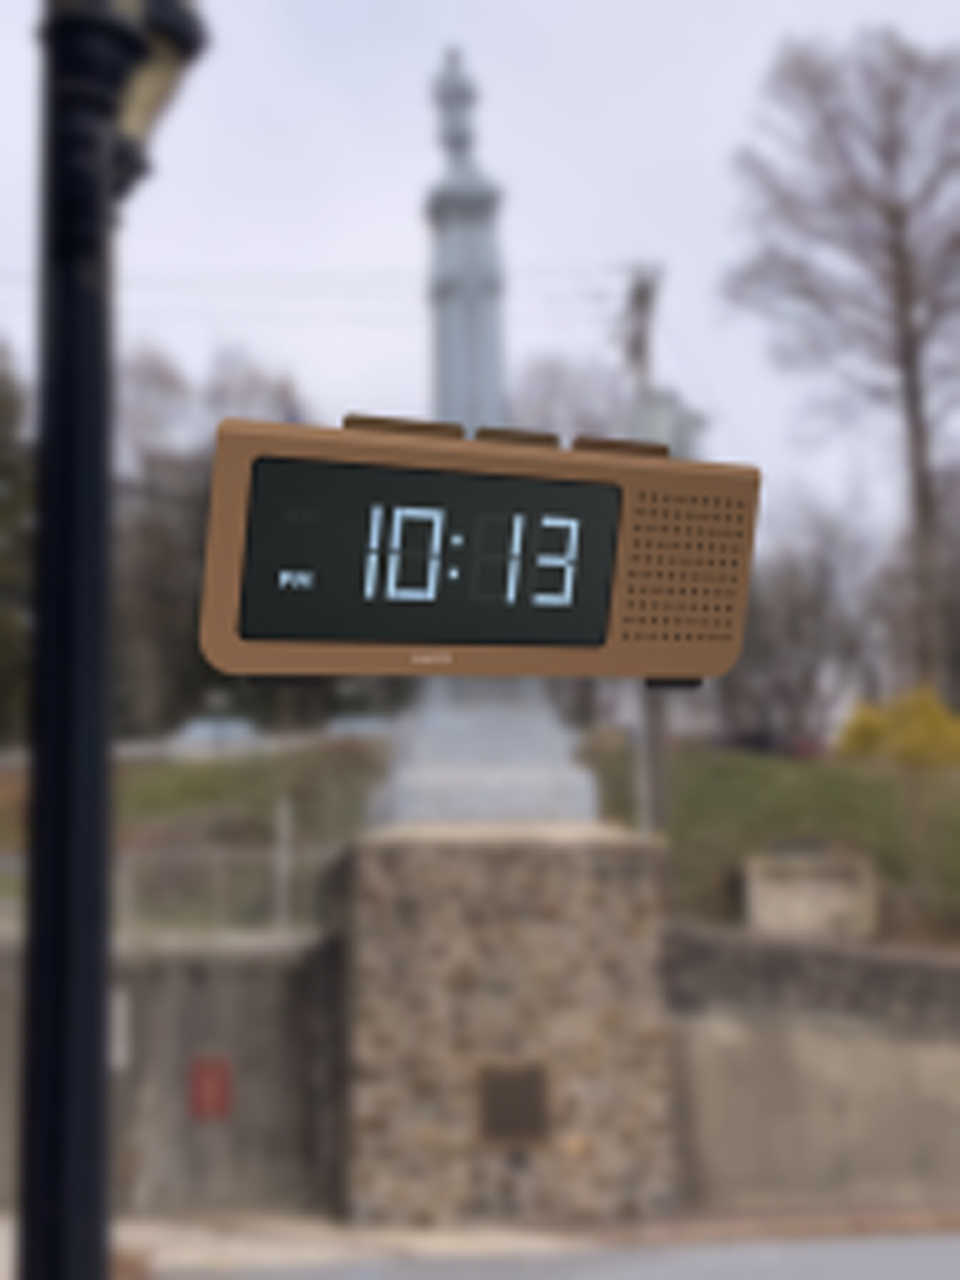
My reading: 10:13
